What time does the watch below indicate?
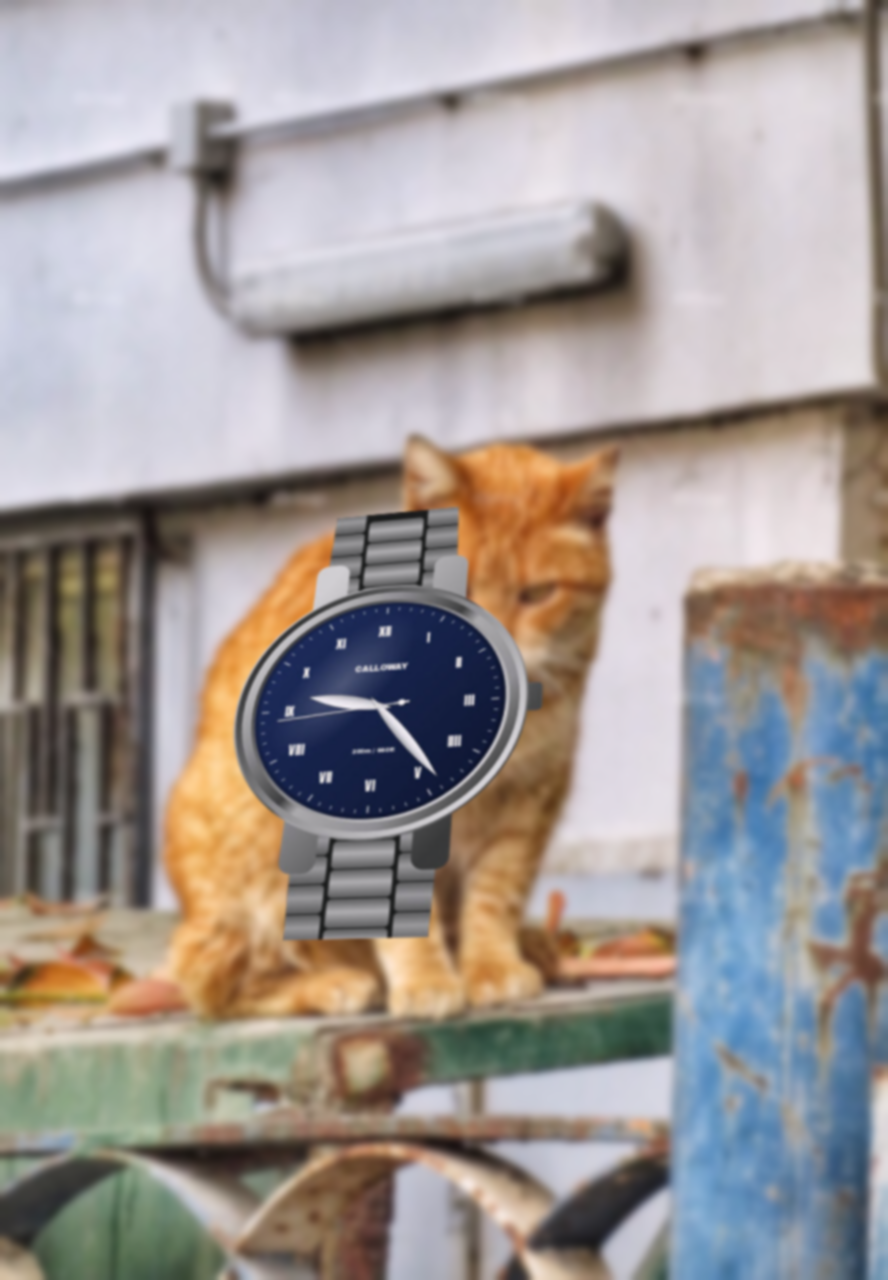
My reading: 9:23:44
